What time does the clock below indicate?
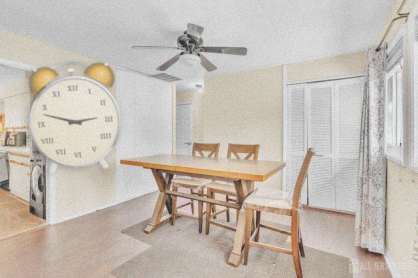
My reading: 2:48
